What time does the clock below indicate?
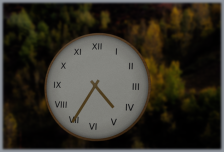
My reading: 4:35
